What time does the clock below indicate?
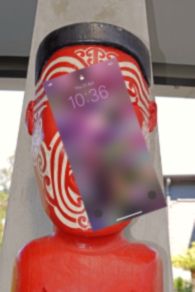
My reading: 10:36
